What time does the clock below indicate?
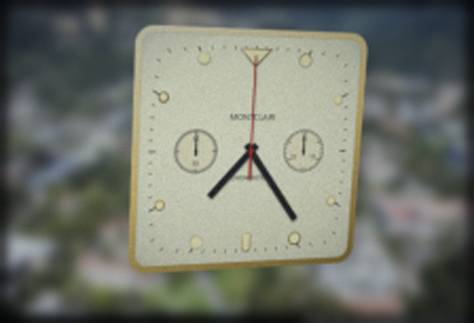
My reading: 7:24
